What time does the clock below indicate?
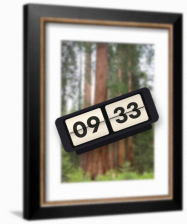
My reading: 9:33
